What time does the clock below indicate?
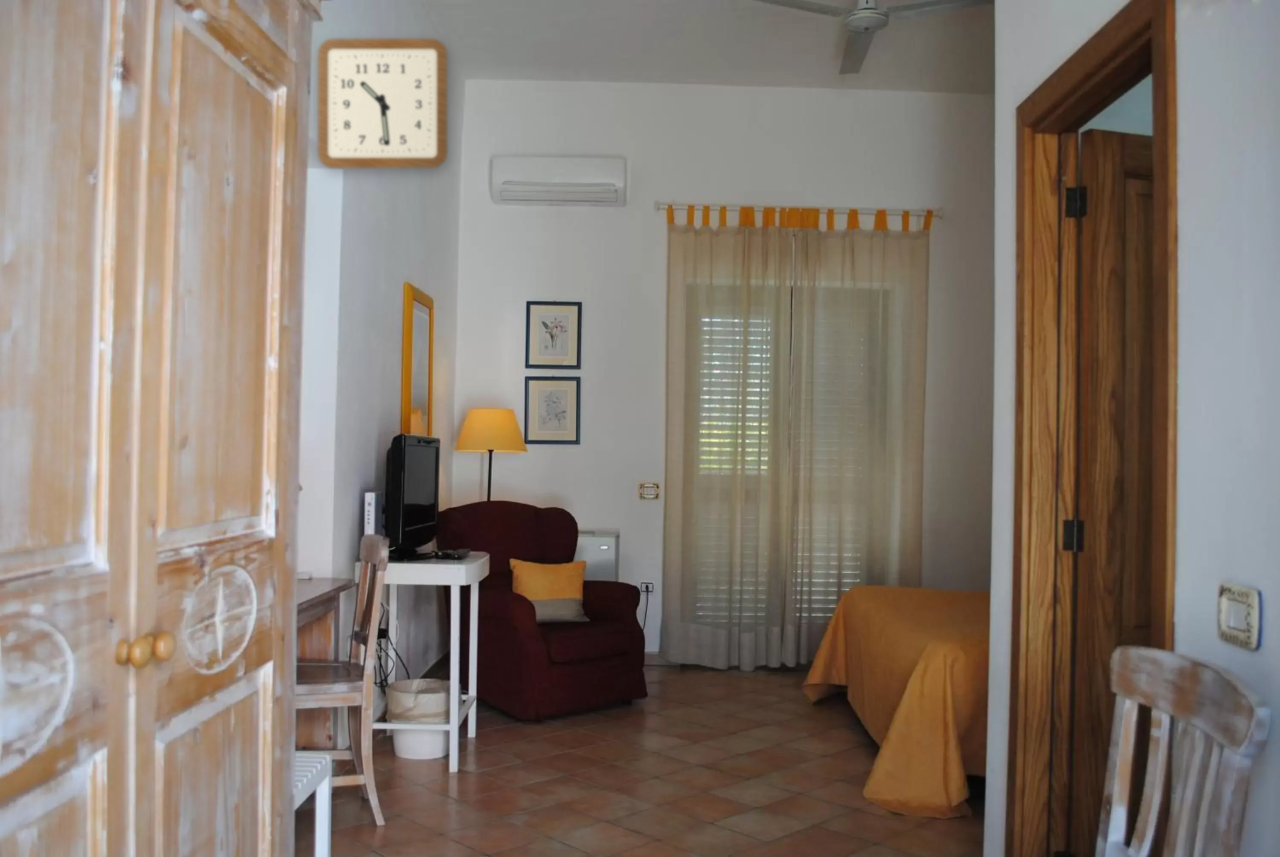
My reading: 10:29
